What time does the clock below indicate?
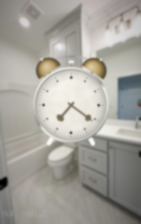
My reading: 7:21
